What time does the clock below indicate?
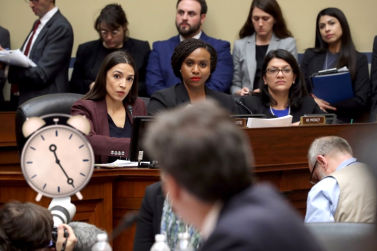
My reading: 11:25
